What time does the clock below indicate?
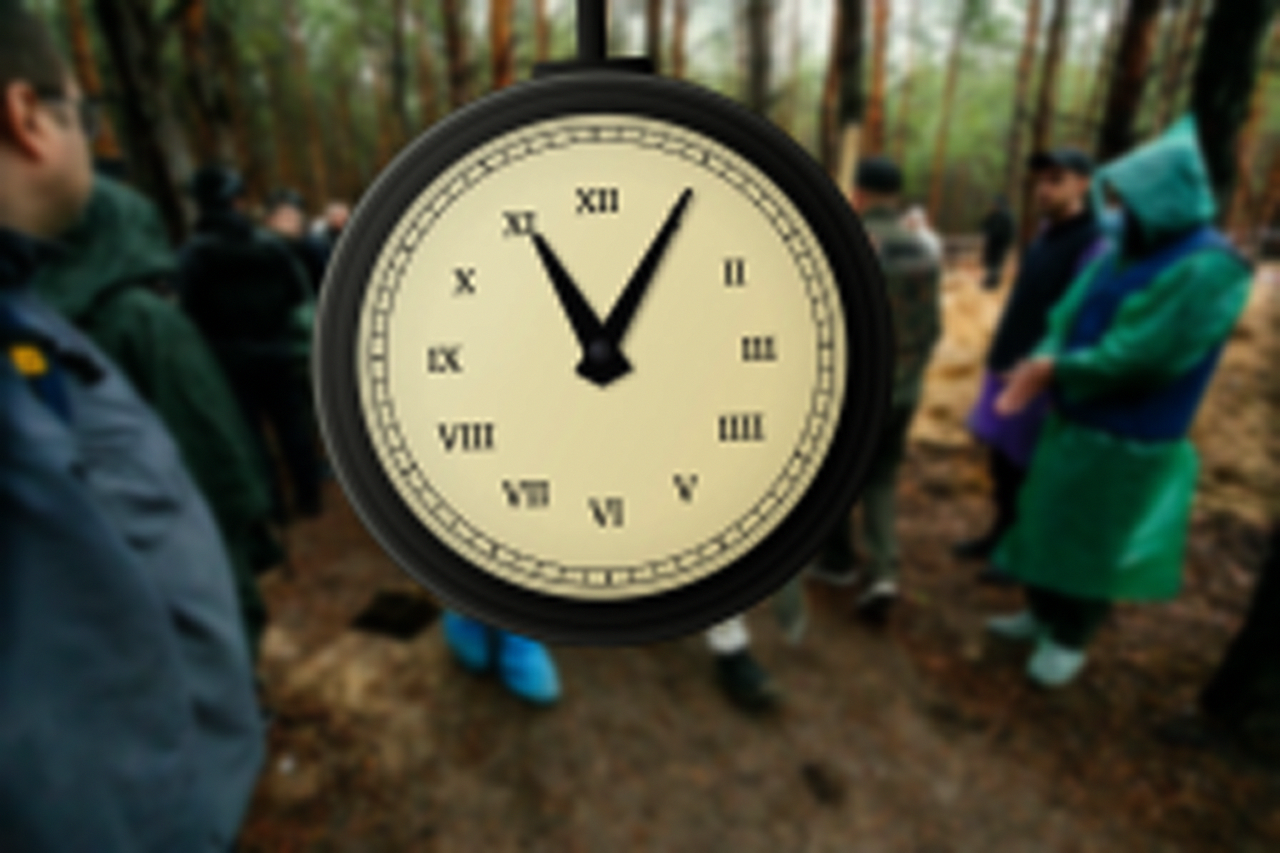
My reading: 11:05
